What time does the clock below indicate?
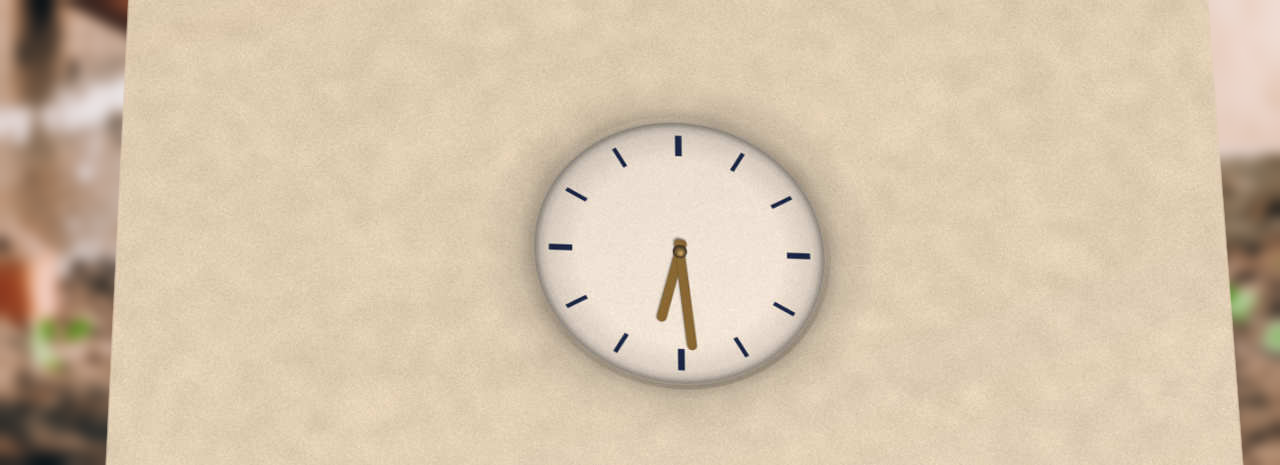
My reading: 6:29
